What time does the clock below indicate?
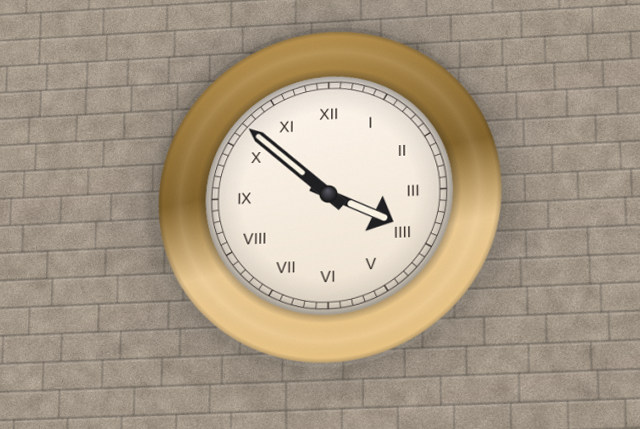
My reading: 3:52
